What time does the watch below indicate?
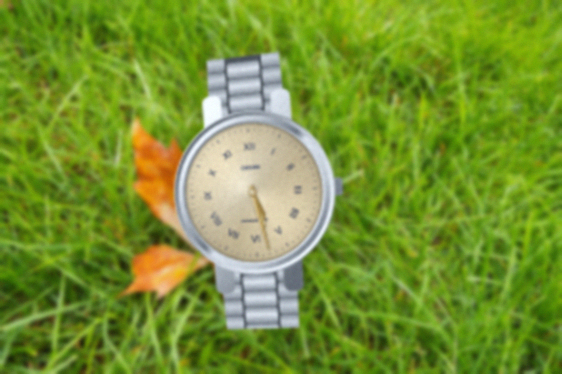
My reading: 5:28
